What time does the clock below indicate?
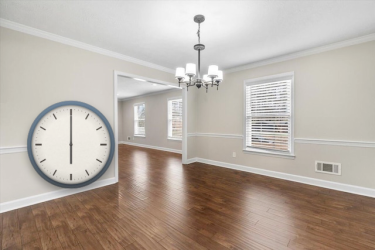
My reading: 6:00
